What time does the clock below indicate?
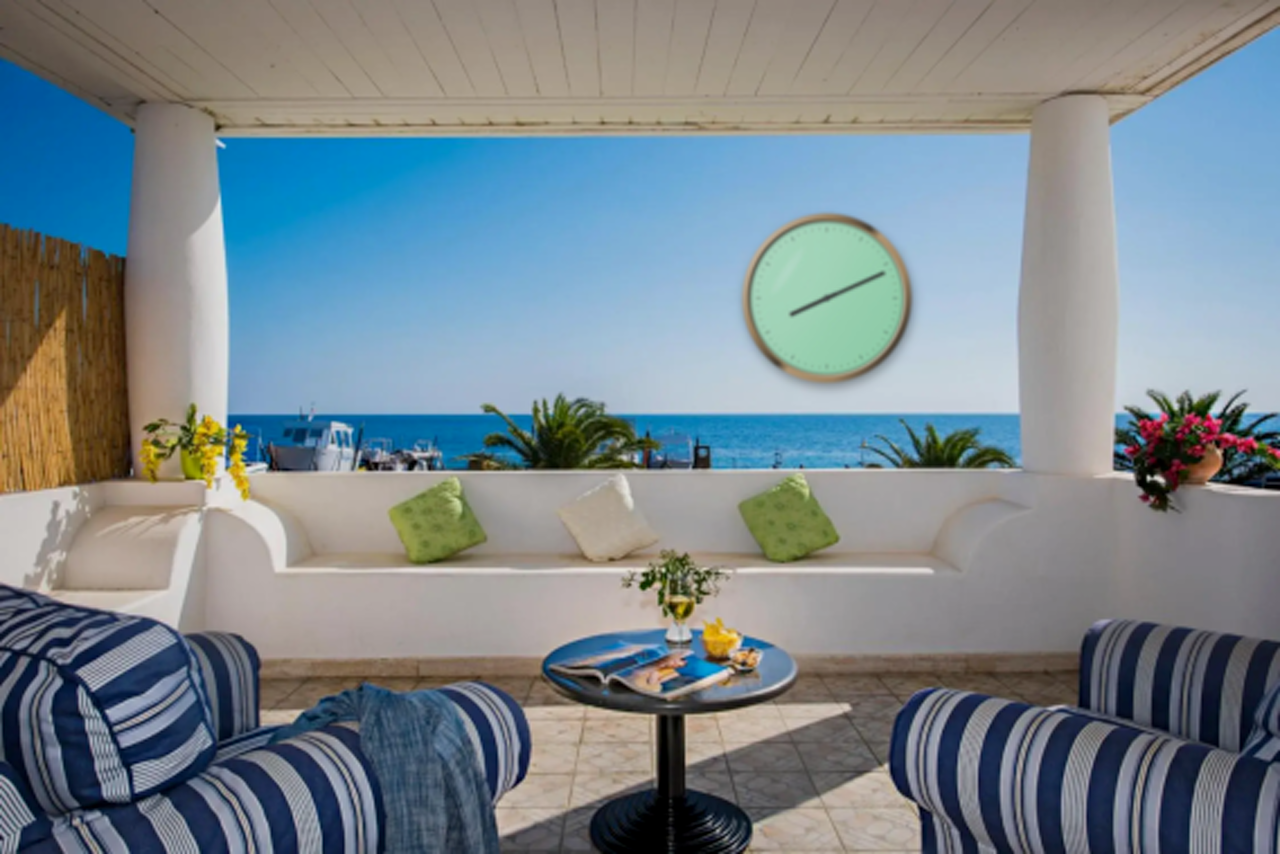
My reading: 8:11
